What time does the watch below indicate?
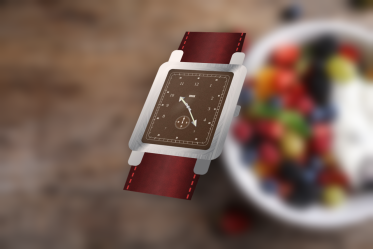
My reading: 10:24
